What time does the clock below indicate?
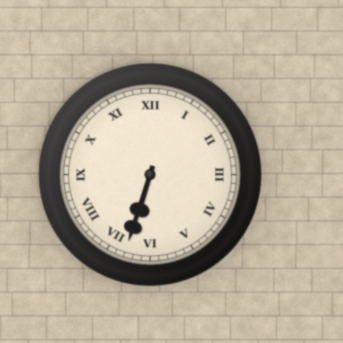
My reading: 6:33
